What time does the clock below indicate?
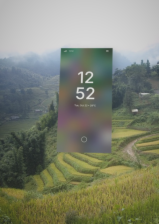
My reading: 12:52
